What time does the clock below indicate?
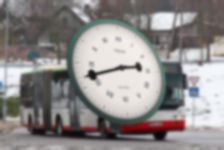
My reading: 2:42
